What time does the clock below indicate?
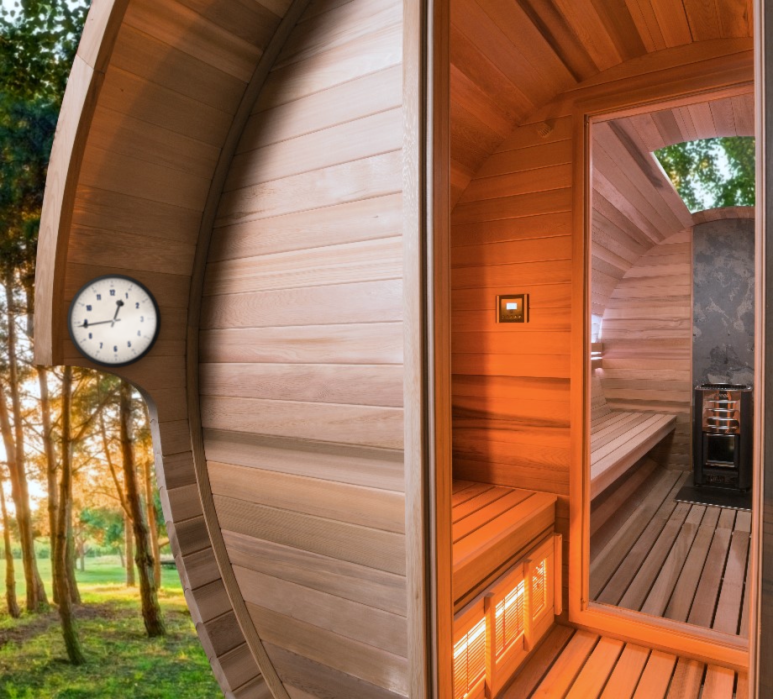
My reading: 12:44
